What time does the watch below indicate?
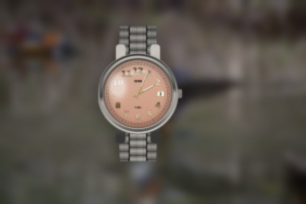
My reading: 2:04
